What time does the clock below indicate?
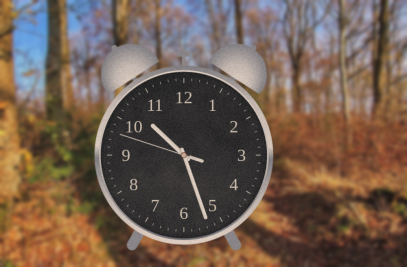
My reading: 10:26:48
